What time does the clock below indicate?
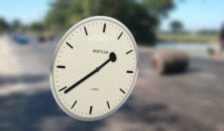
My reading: 1:39
